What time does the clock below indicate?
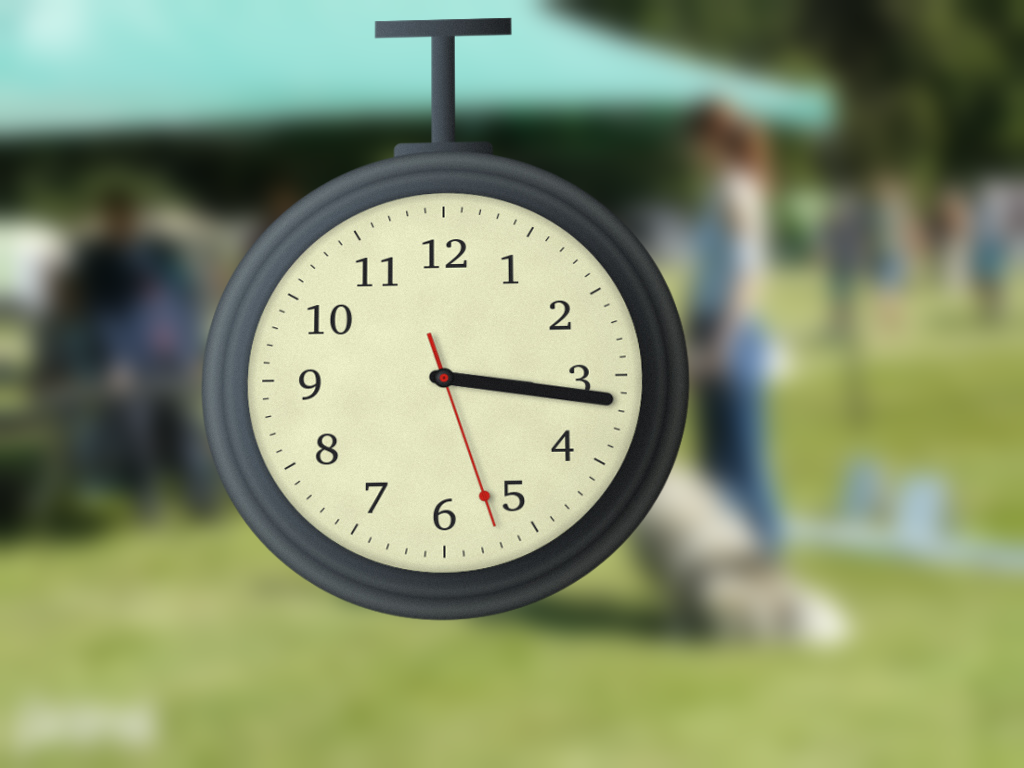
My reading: 3:16:27
